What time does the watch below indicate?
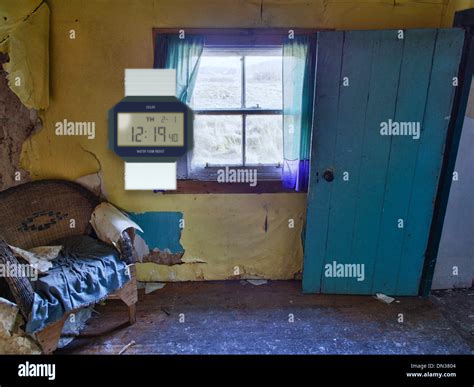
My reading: 12:19
